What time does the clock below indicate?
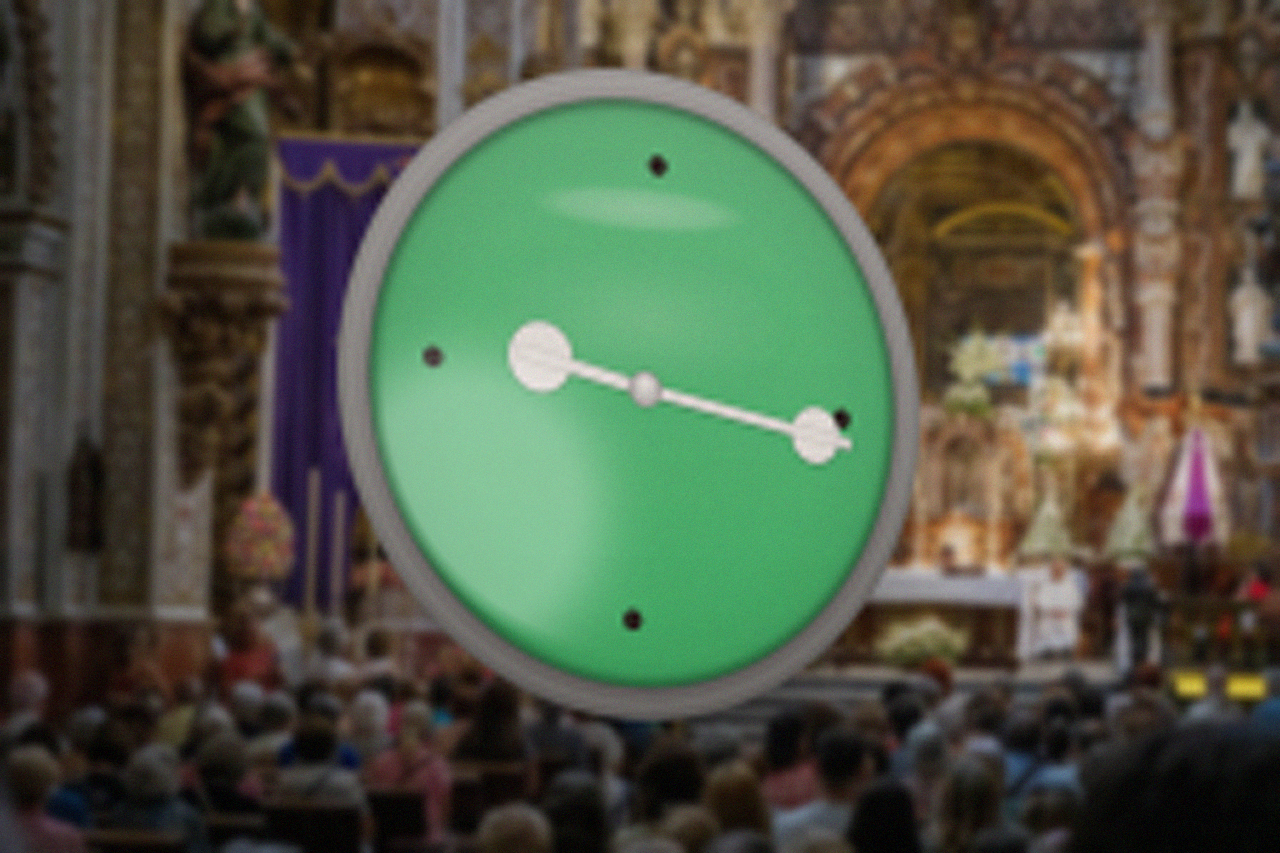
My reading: 9:16
